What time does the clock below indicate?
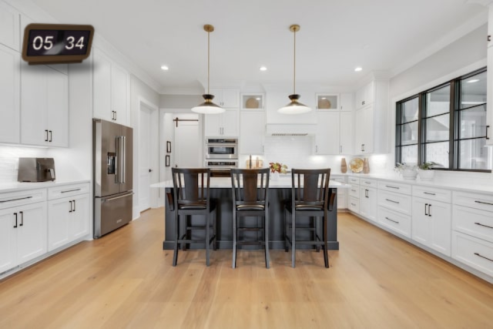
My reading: 5:34
